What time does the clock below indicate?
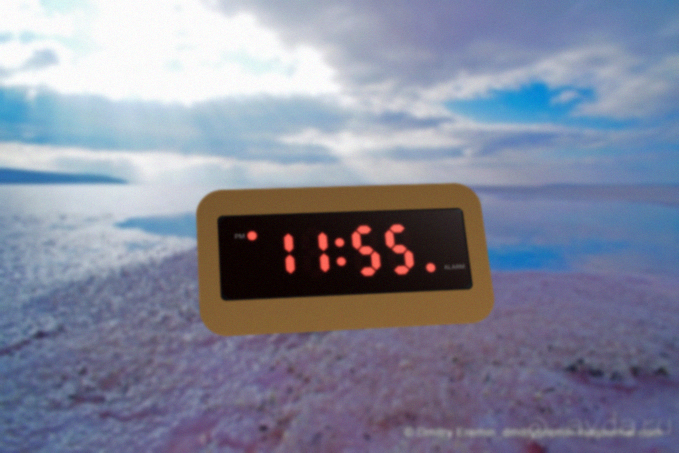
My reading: 11:55
